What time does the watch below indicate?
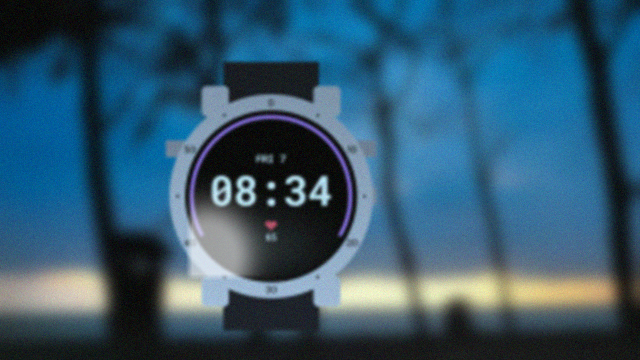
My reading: 8:34
